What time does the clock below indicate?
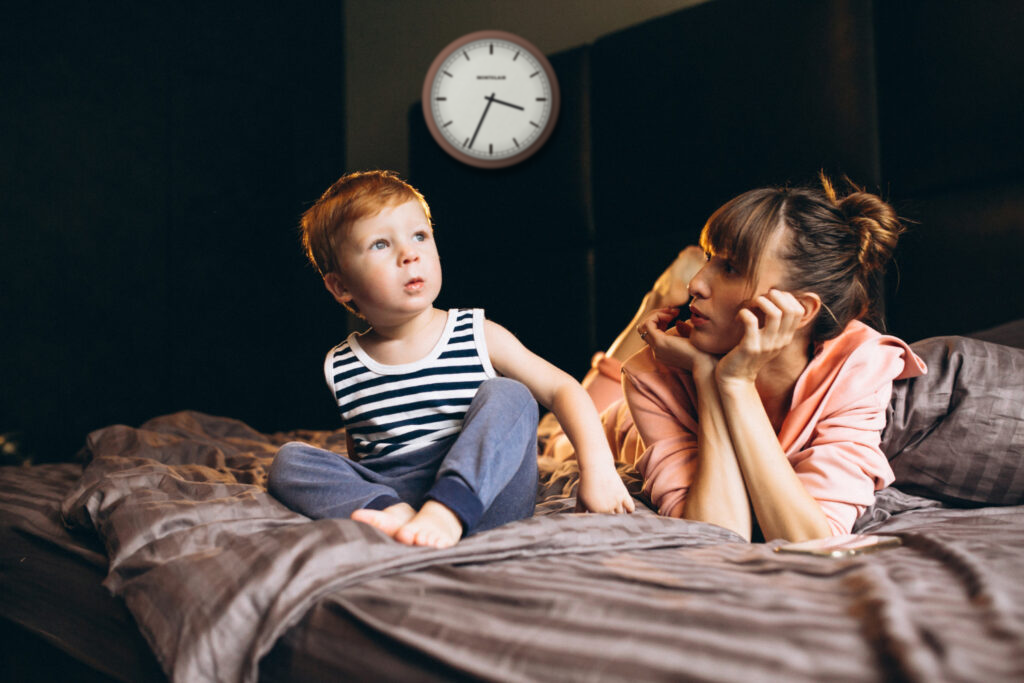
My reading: 3:34
